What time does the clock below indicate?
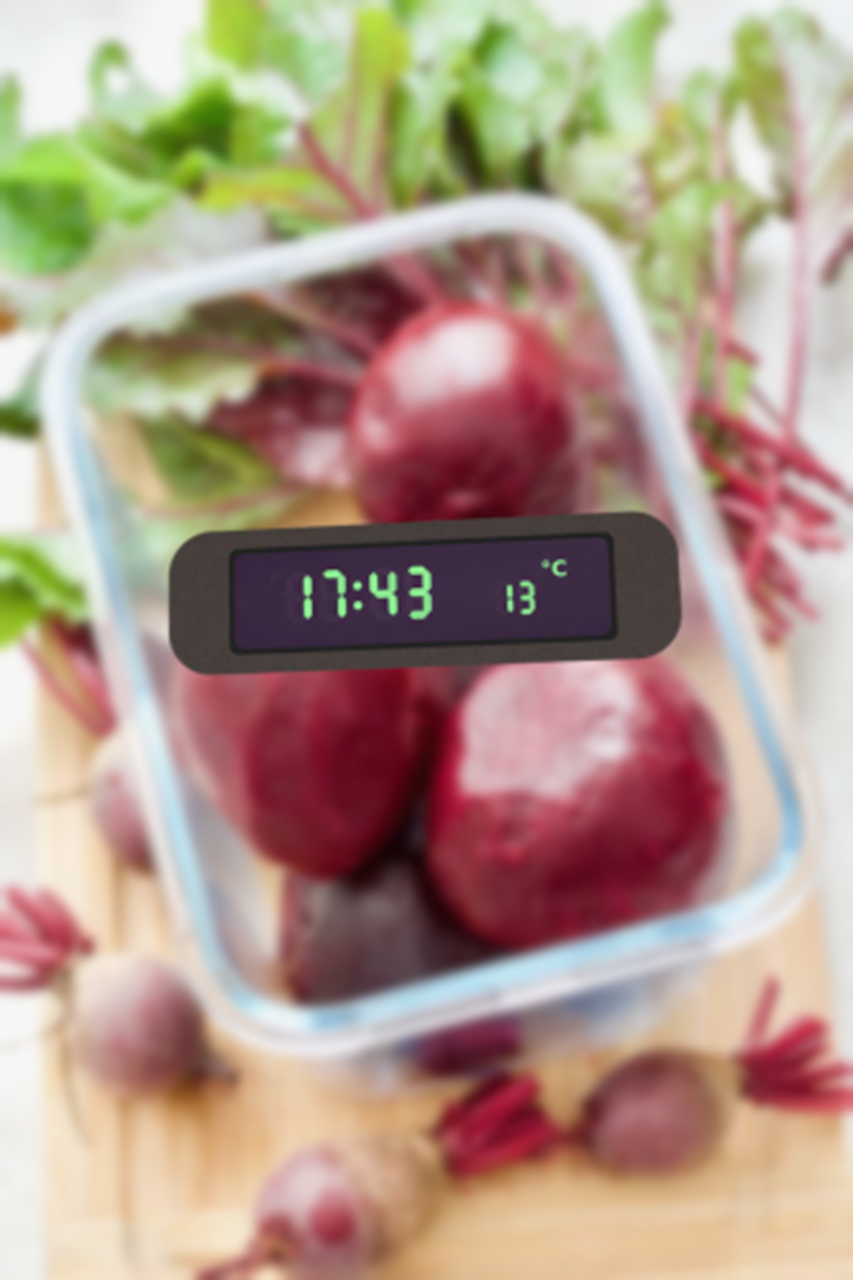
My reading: 17:43
